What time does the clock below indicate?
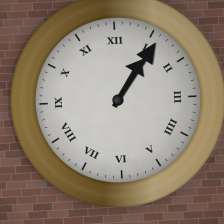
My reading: 1:06
